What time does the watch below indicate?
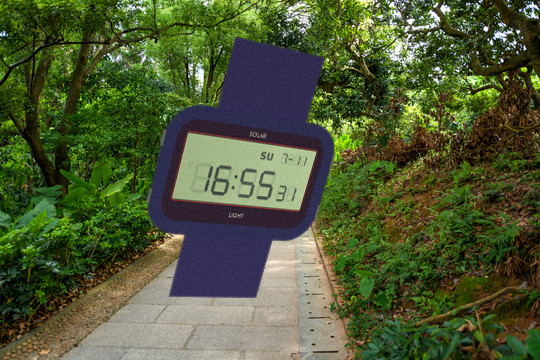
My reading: 16:55:31
